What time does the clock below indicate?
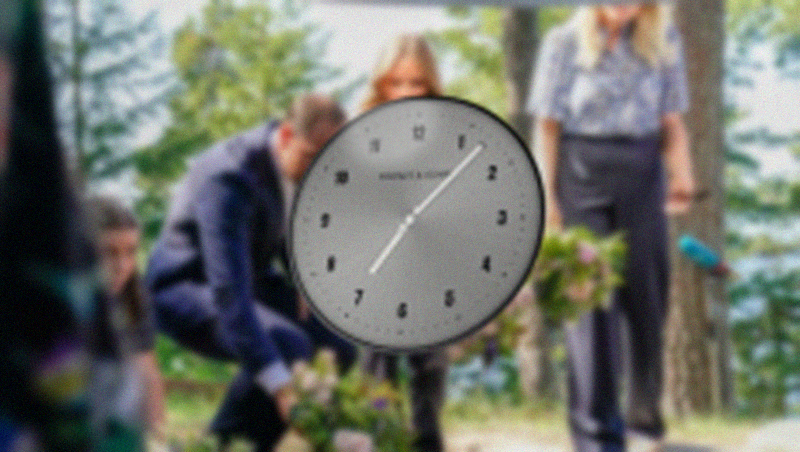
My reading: 7:07
